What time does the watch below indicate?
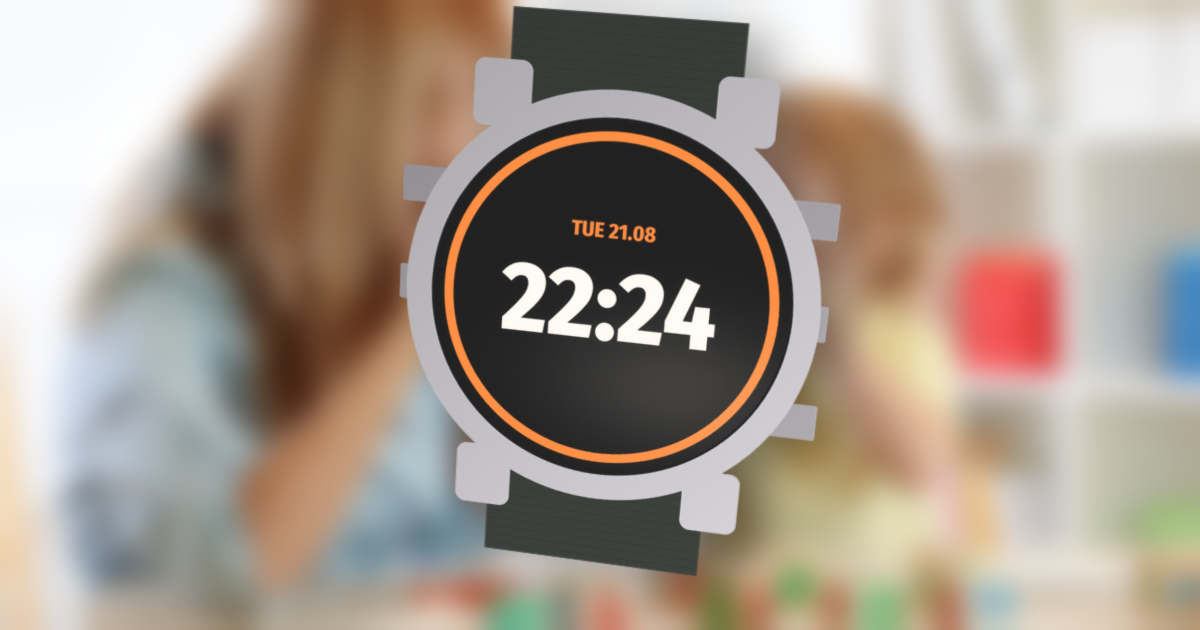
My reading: 22:24
